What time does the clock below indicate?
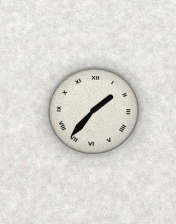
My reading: 1:36
